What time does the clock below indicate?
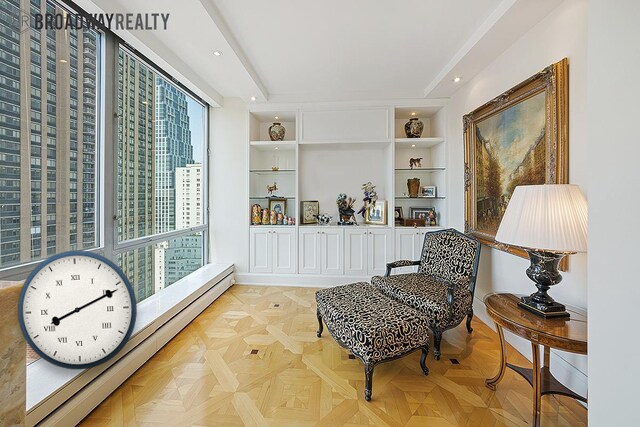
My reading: 8:11
